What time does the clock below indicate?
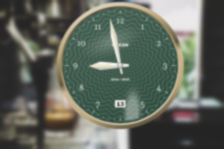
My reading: 8:58
